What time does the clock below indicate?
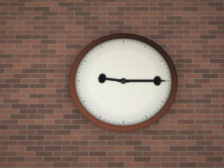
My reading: 9:15
